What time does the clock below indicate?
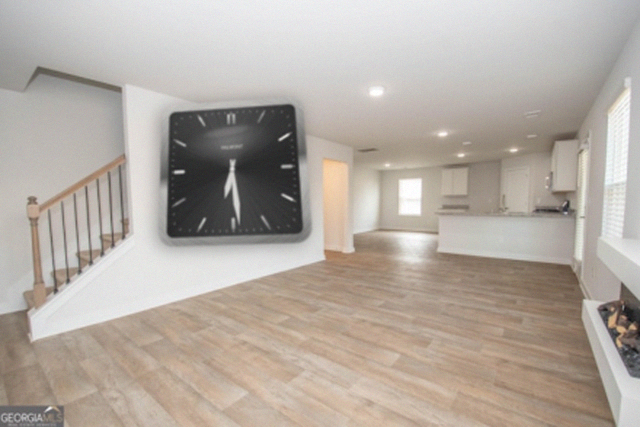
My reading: 6:29
